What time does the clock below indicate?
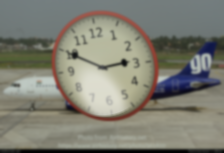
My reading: 2:50
